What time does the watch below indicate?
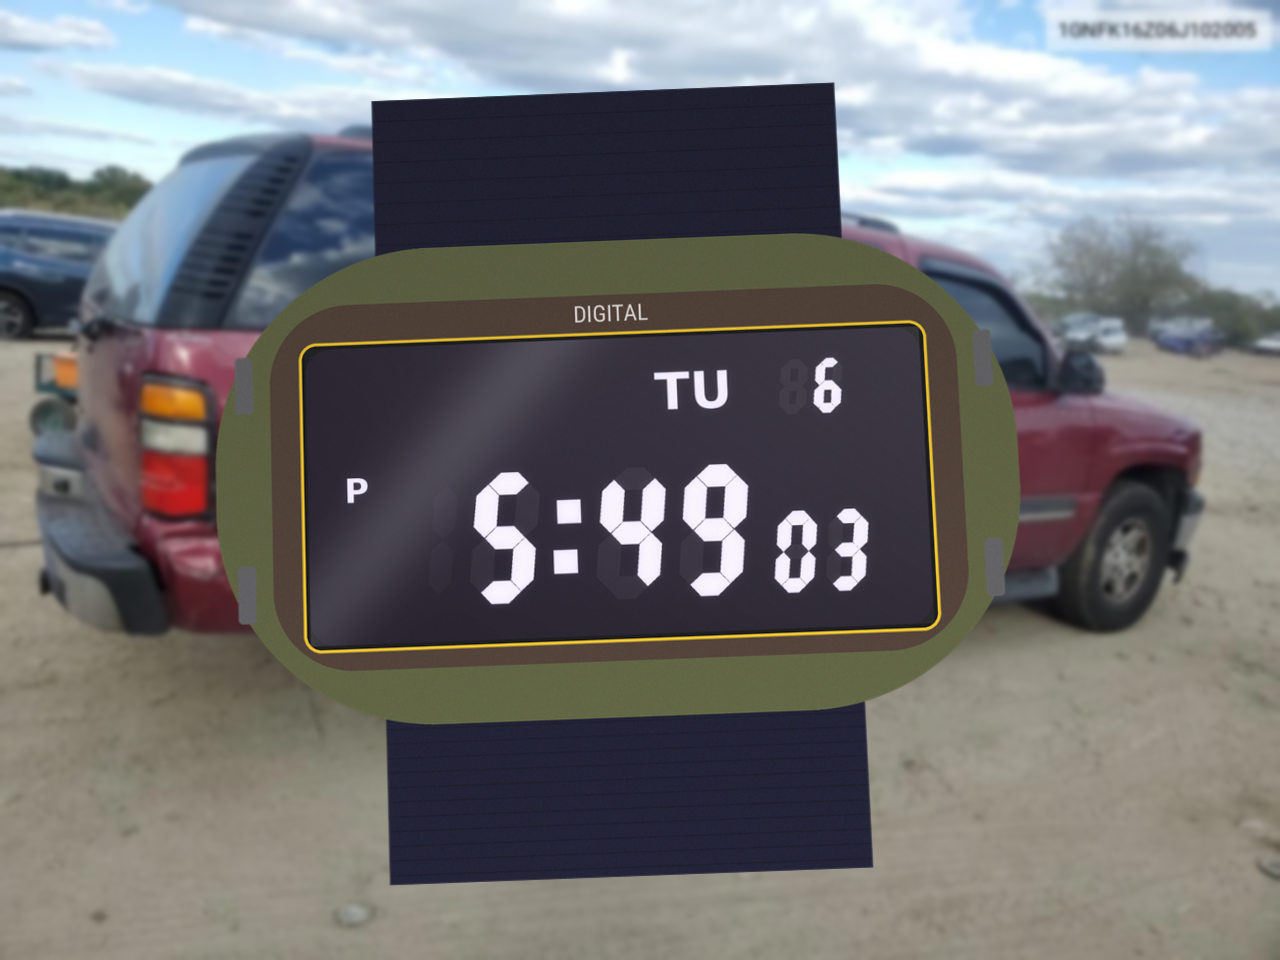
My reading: 5:49:03
